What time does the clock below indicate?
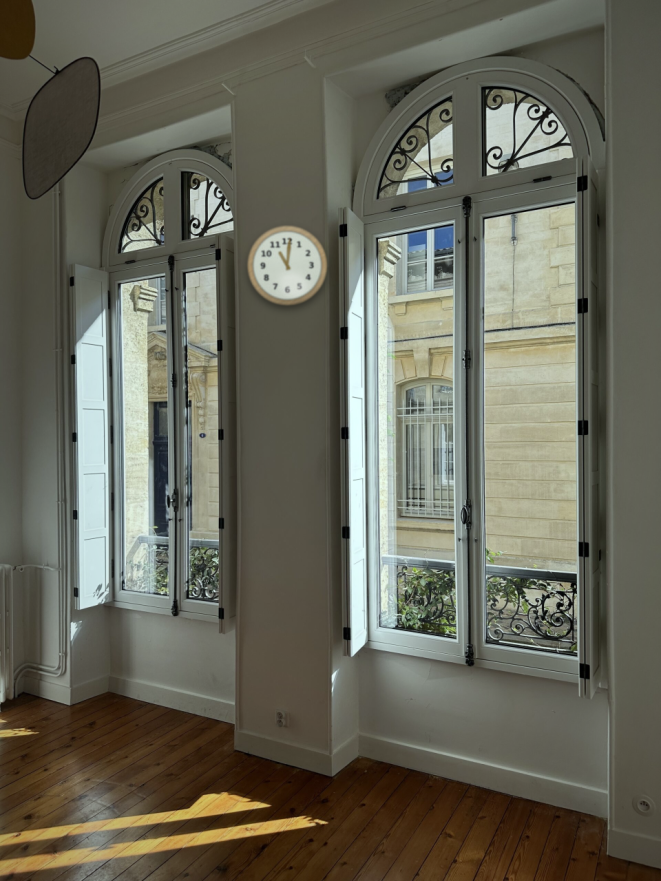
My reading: 11:01
